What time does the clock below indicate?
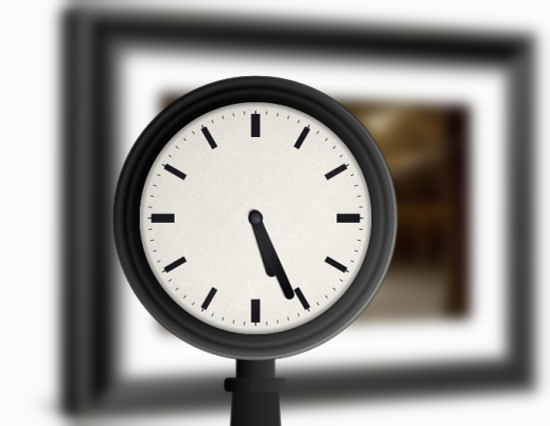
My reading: 5:26
